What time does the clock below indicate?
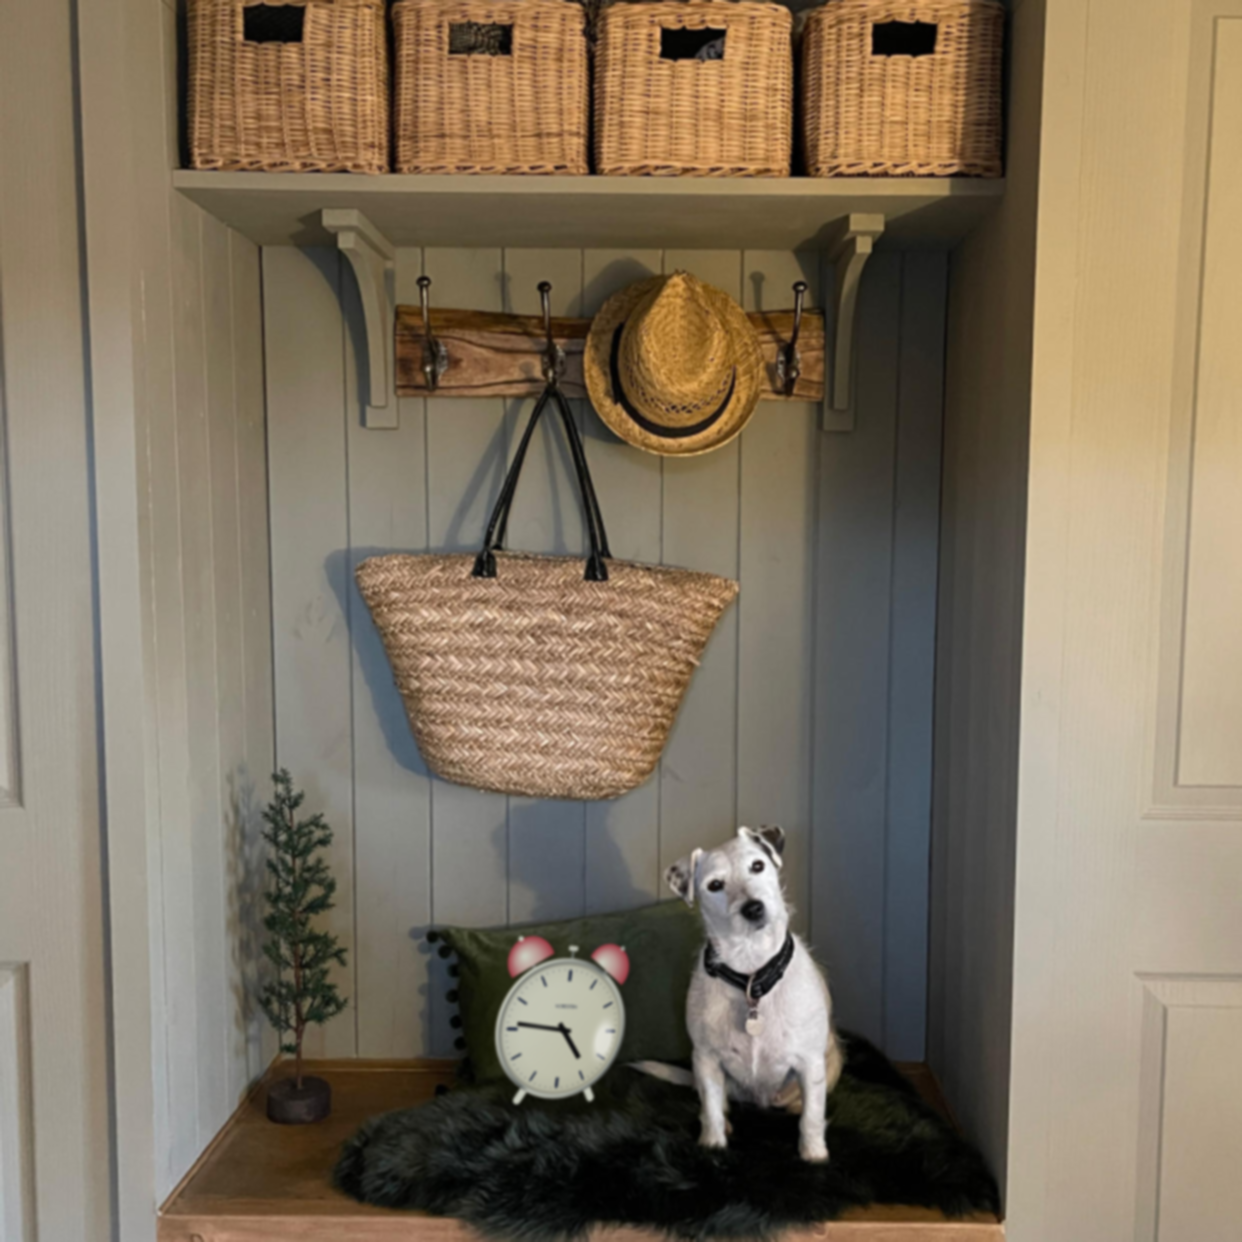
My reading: 4:46
